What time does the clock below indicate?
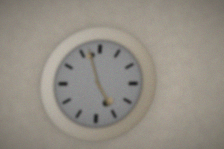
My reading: 4:57
